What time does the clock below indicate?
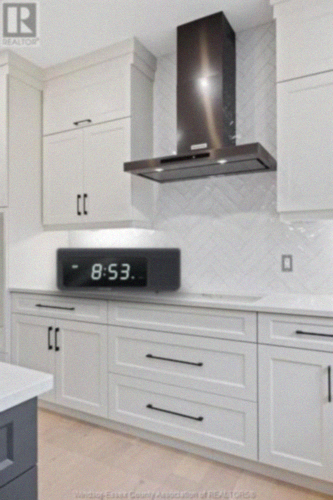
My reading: 8:53
